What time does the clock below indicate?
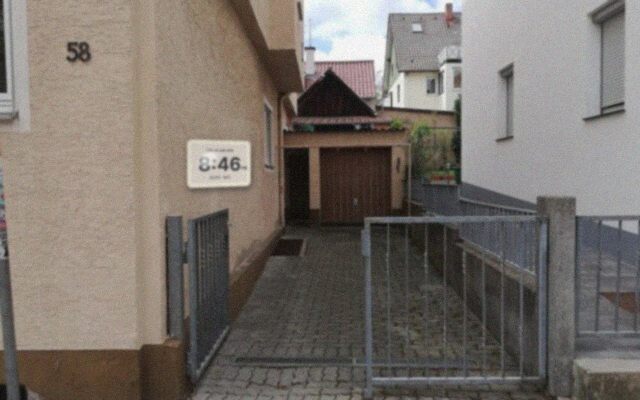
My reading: 8:46
